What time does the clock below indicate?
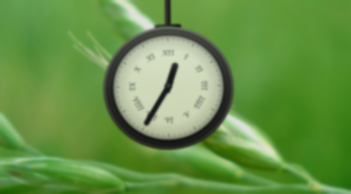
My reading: 12:35
